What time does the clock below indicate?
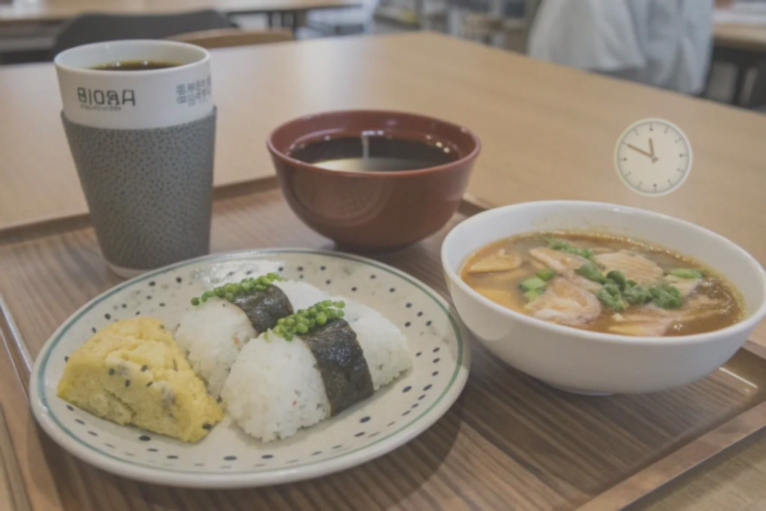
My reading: 11:50
